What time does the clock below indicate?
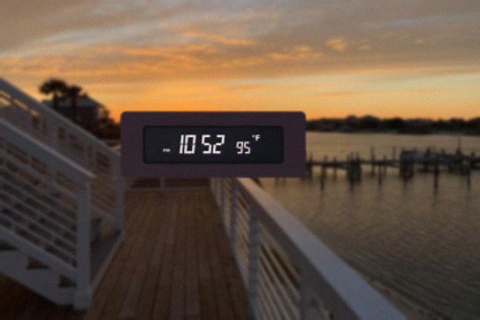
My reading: 10:52
